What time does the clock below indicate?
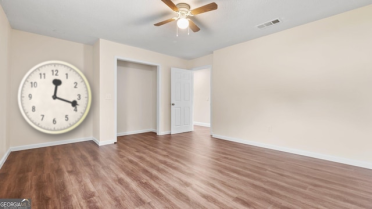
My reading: 12:18
